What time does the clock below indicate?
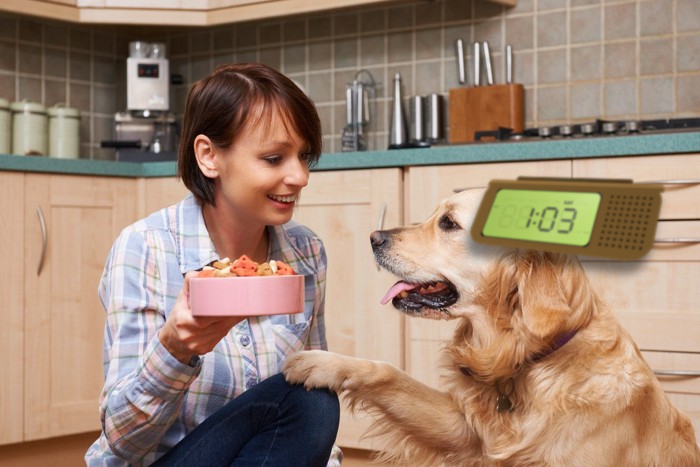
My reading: 1:03
